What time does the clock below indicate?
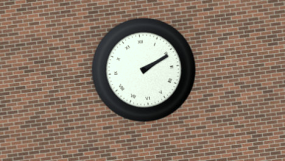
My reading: 2:11
